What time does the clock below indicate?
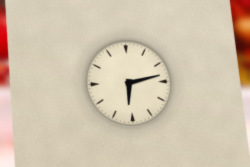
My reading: 6:13
